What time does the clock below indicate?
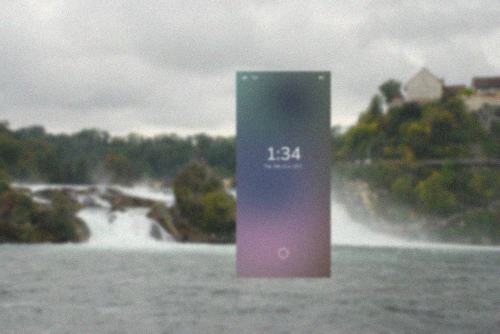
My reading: 1:34
